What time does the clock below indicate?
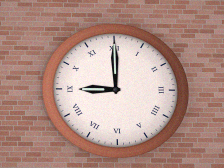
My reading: 9:00
